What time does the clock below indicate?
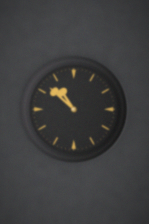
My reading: 10:52
